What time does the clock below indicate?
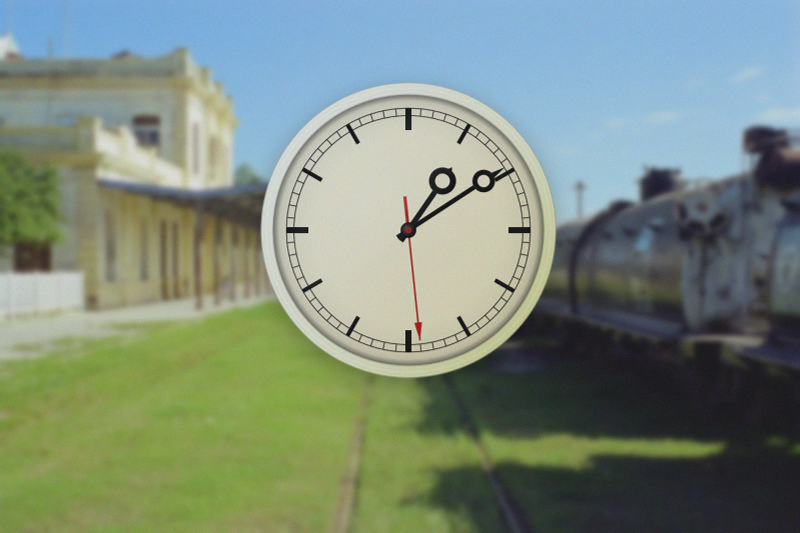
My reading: 1:09:29
